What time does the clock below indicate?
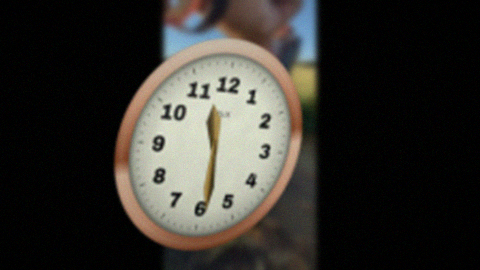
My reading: 11:29
